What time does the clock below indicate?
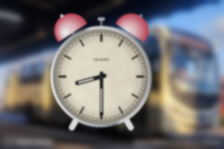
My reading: 8:30
